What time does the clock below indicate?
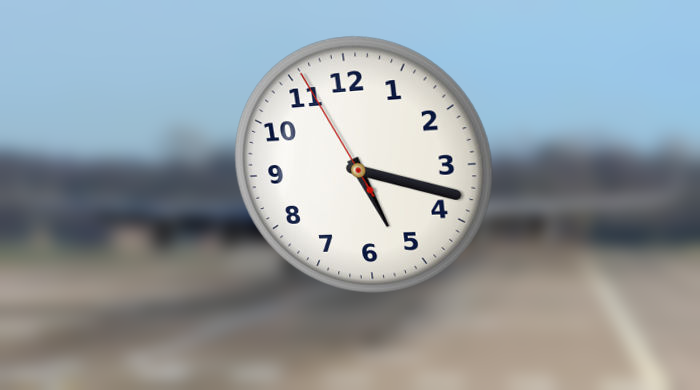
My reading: 5:17:56
